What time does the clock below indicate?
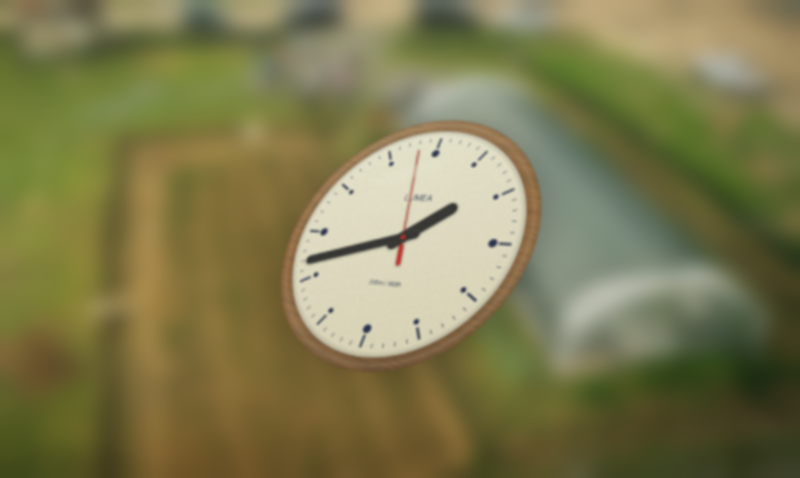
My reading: 1:41:58
